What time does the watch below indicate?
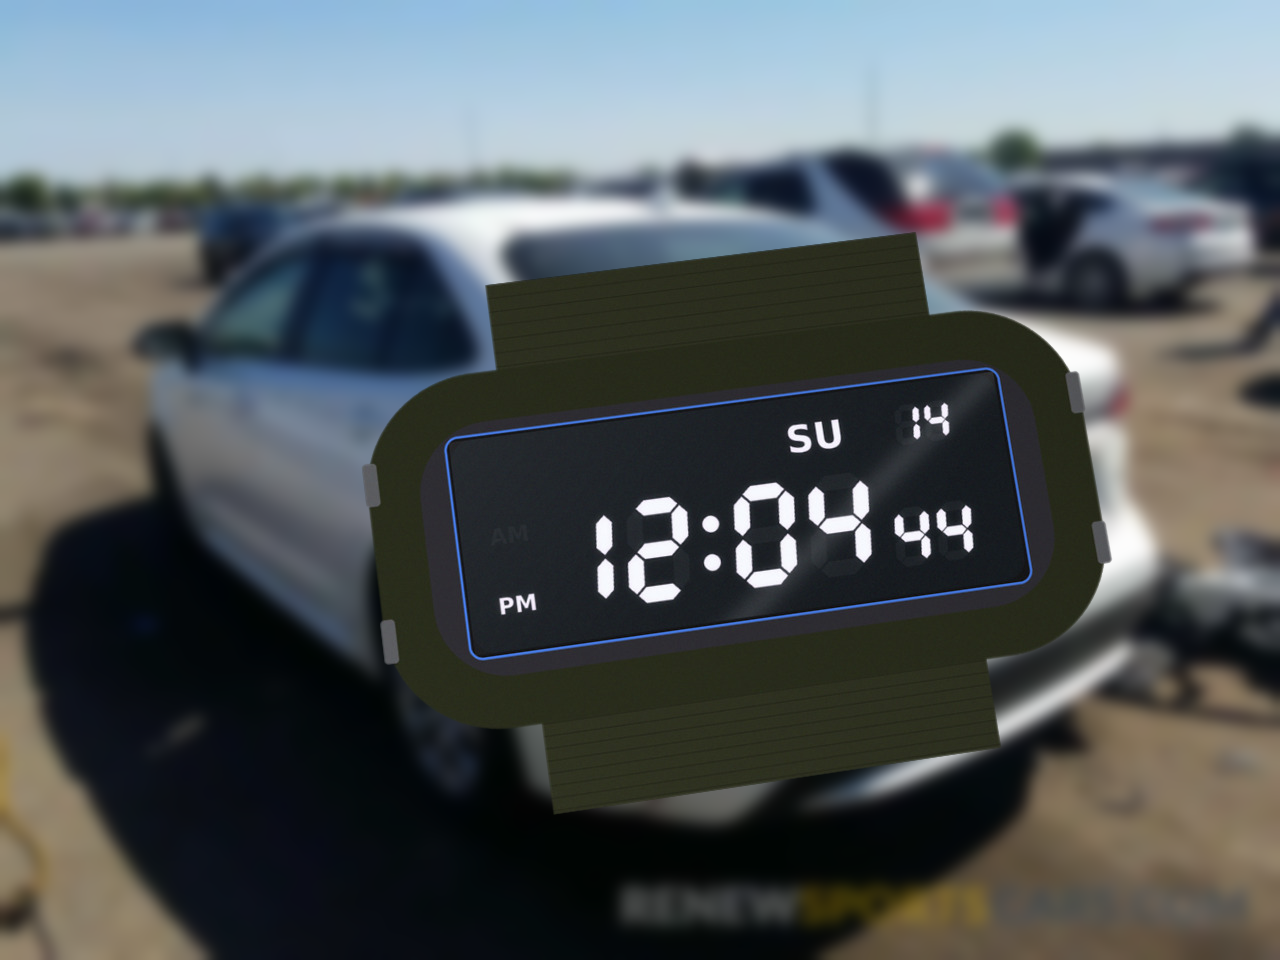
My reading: 12:04:44
